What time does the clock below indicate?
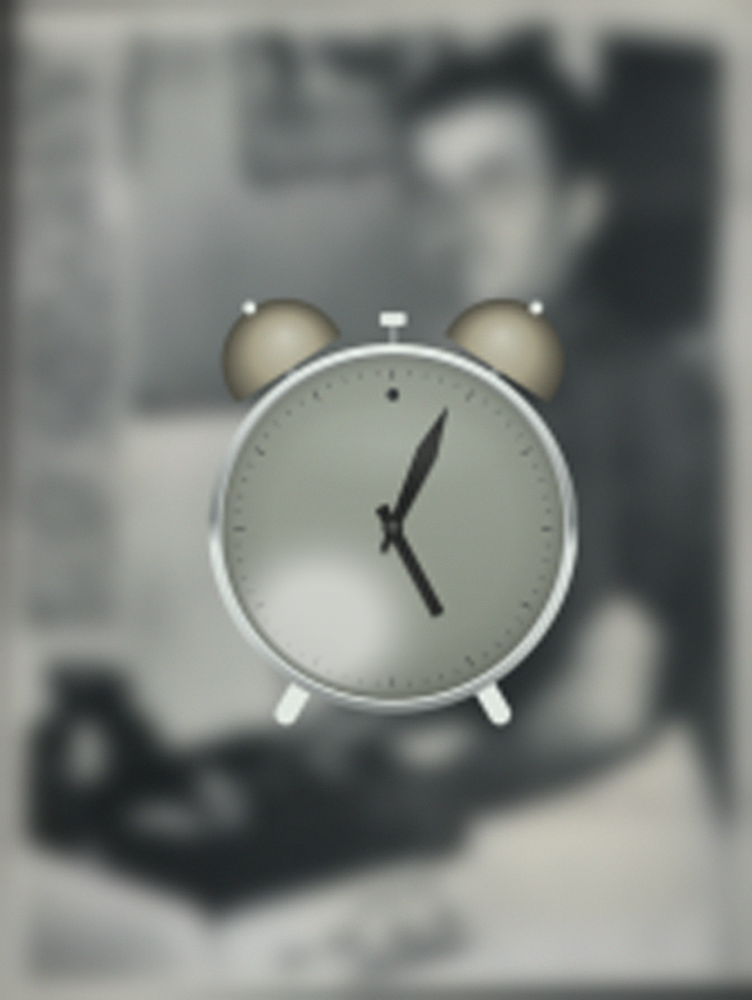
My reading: 5:04
